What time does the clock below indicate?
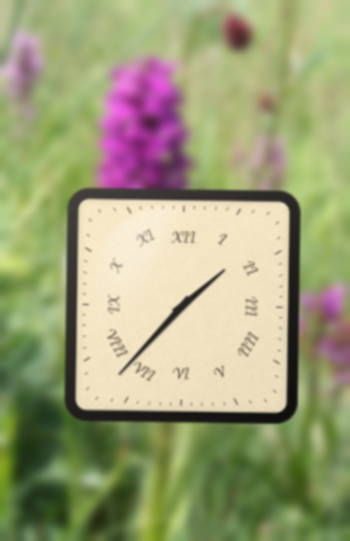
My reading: 1:37
